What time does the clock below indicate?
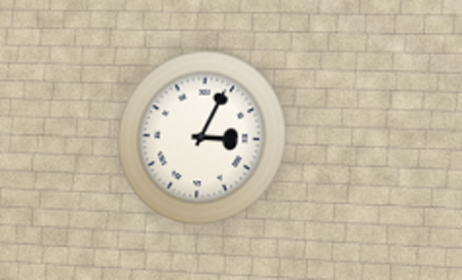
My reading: 3:04
